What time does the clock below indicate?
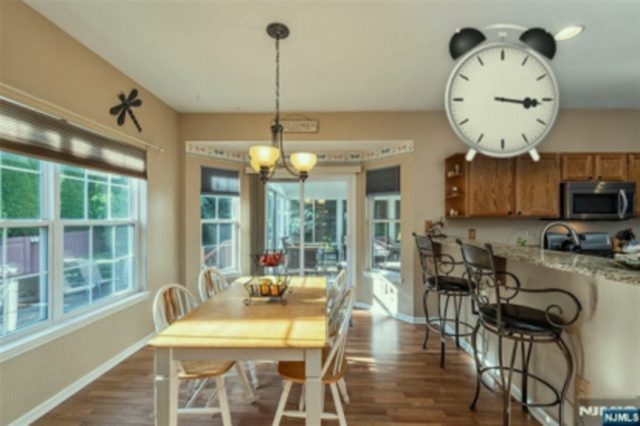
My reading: 3:16
